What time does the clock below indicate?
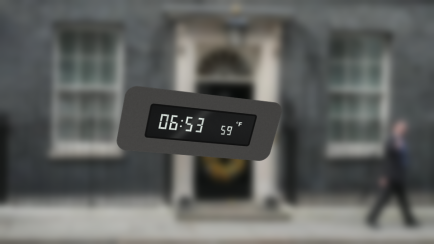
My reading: 6:53
